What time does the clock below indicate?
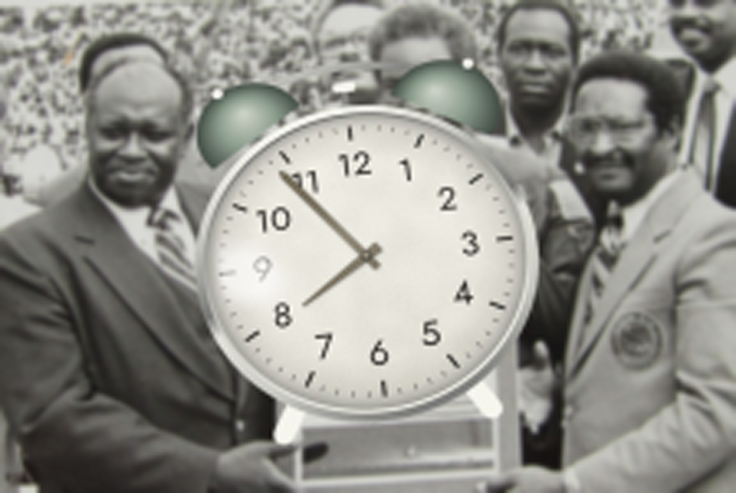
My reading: 7:54
